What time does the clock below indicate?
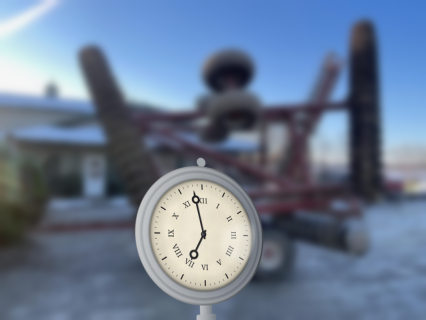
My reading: 6:58
